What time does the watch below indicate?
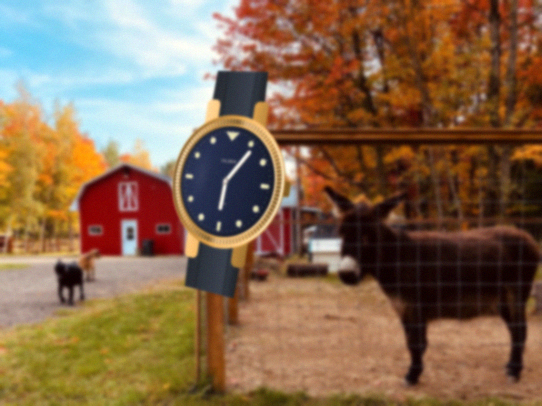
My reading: 6:06
